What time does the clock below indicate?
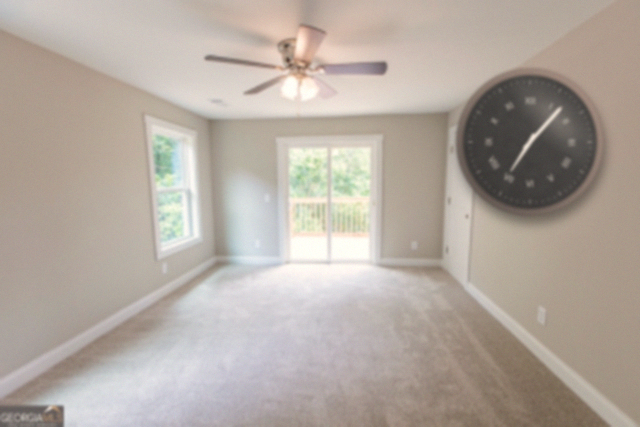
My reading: 7:07
